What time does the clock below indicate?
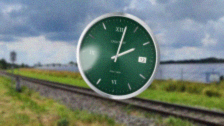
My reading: 2:02
